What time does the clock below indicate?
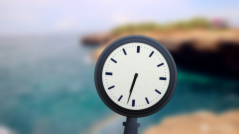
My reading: 6:32
